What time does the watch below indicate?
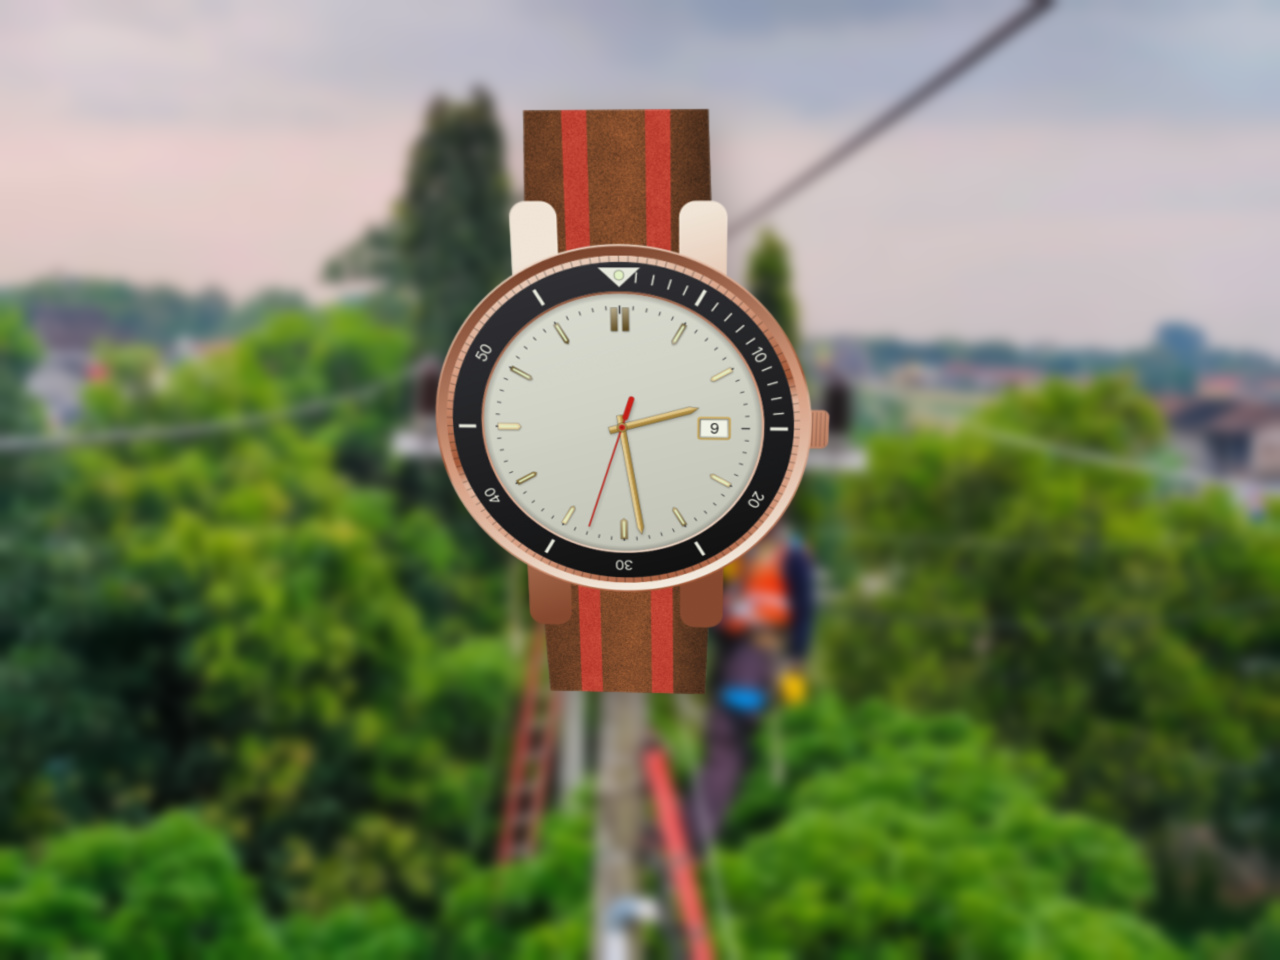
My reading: 2:28:33
